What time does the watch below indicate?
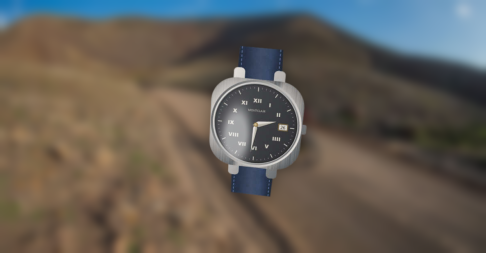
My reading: 2:31
